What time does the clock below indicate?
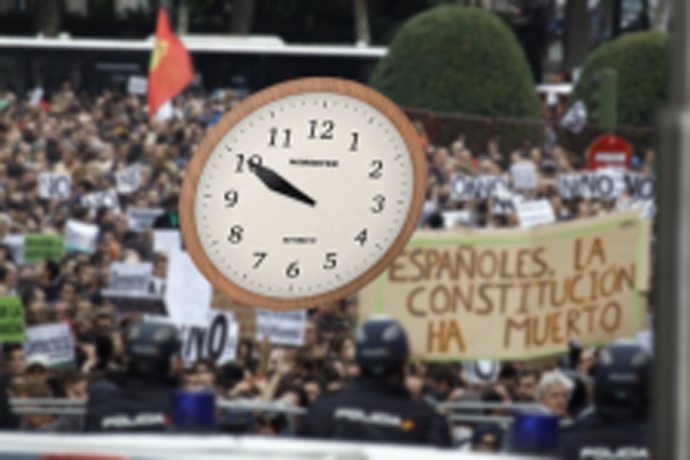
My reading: 9:50
